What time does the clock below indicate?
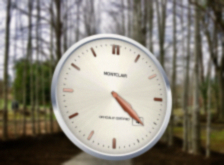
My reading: 4:22
